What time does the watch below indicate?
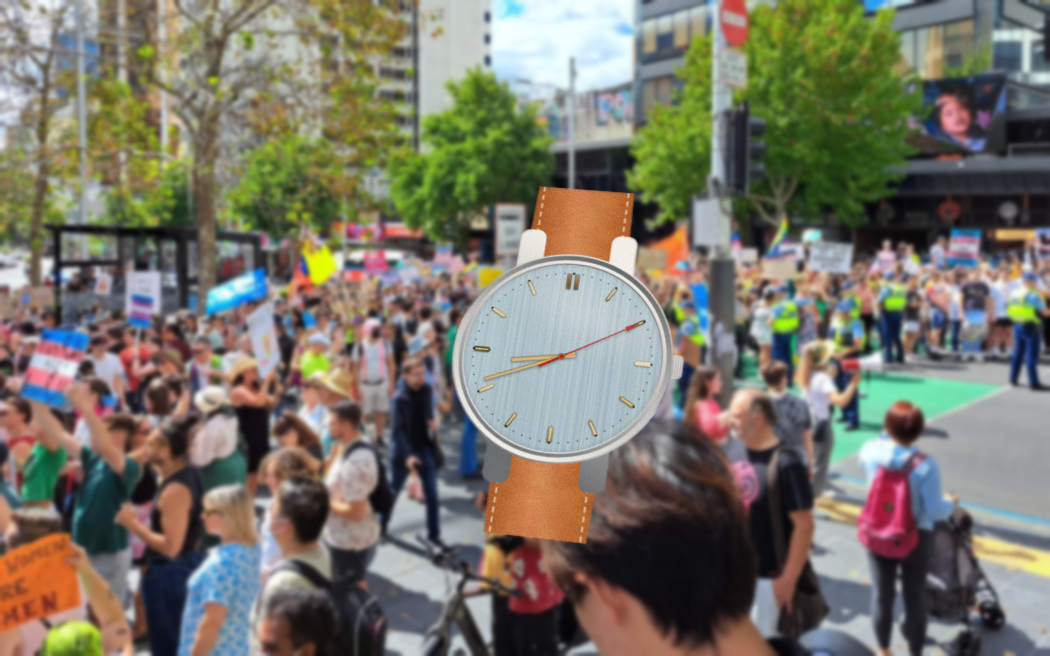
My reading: 8:41:10
